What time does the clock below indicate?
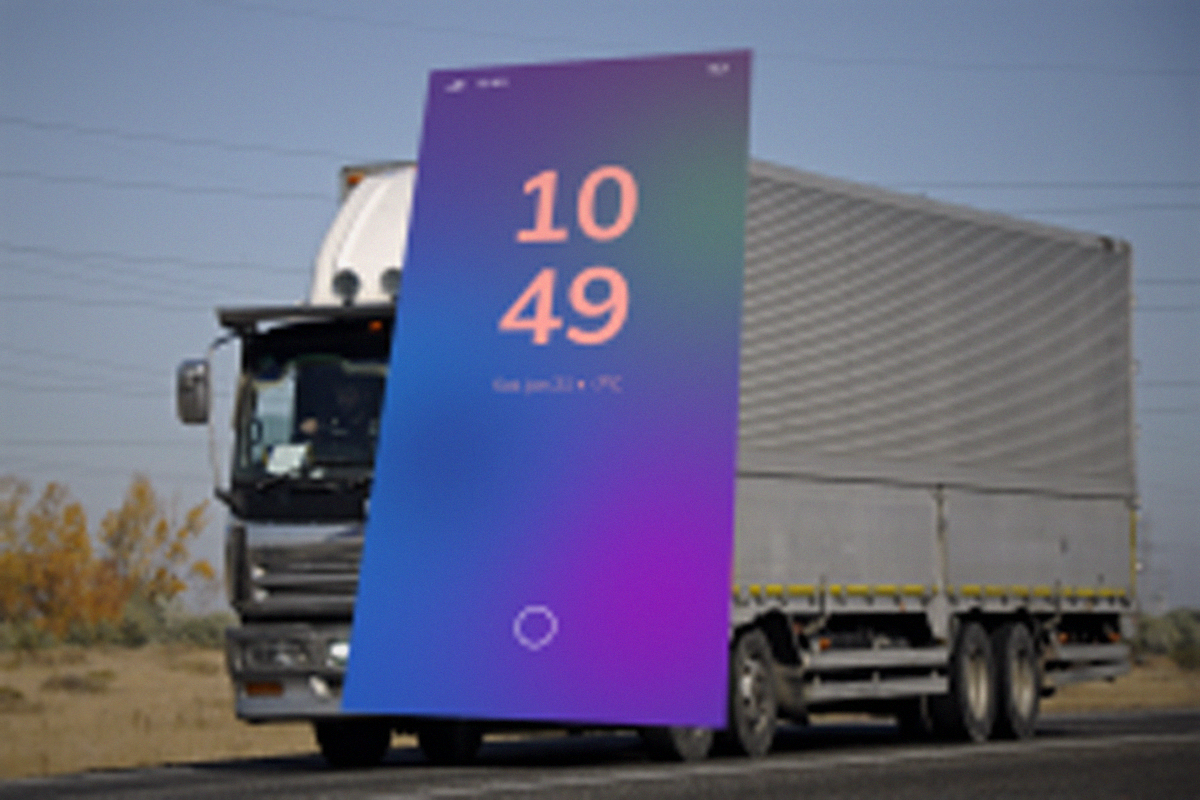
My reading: 10:49
